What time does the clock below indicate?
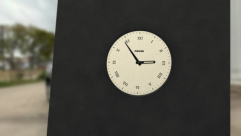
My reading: 2:54
